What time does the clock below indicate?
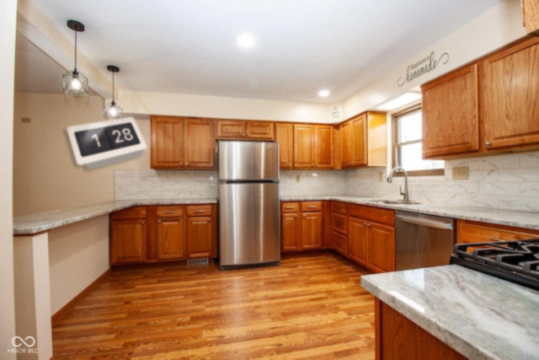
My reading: 1:28
